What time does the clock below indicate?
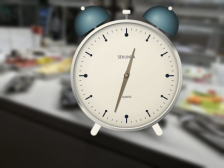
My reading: 12:33
